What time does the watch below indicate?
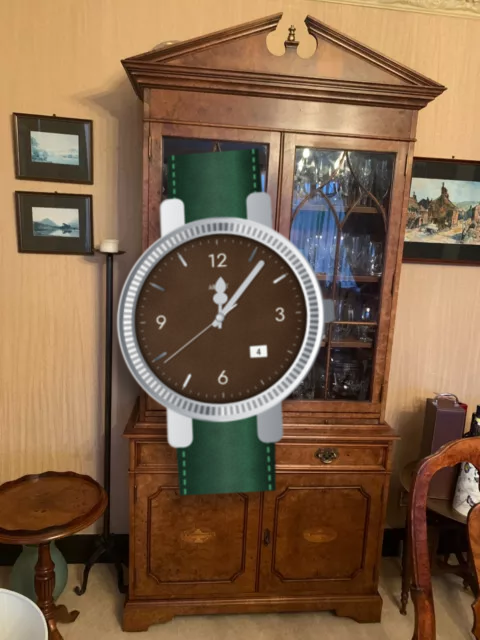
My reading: 12:06:39
